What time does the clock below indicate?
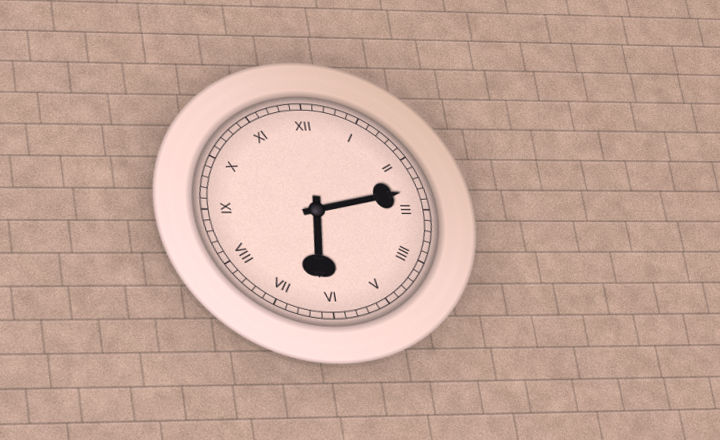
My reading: 6:13
